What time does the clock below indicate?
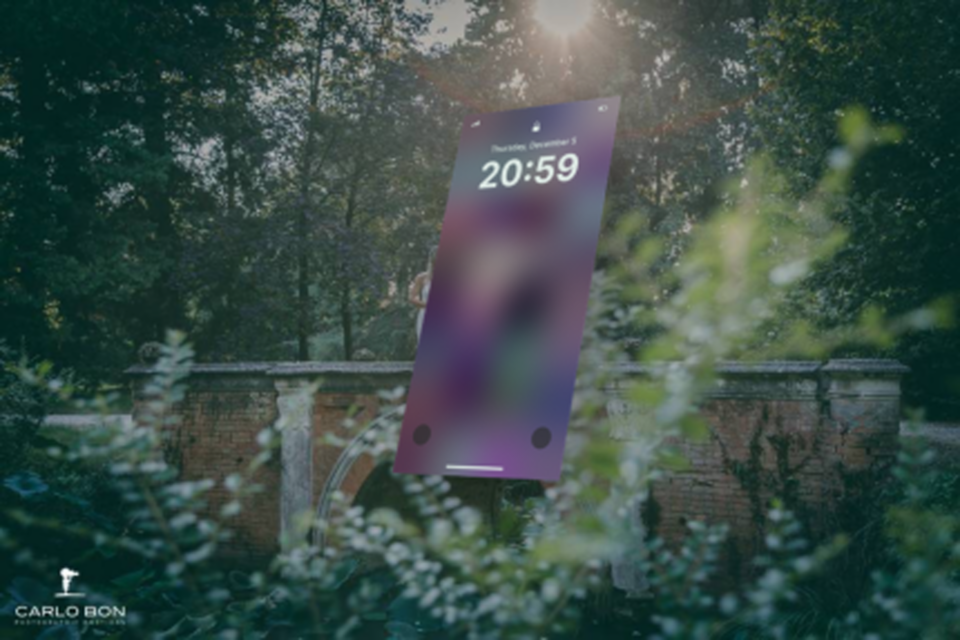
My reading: 20:59
